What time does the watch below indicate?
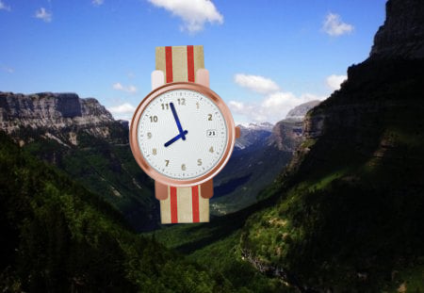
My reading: 7:57
